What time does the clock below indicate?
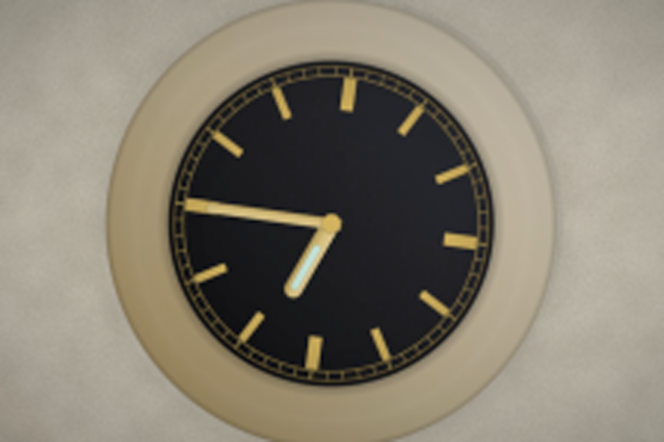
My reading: 6:45
